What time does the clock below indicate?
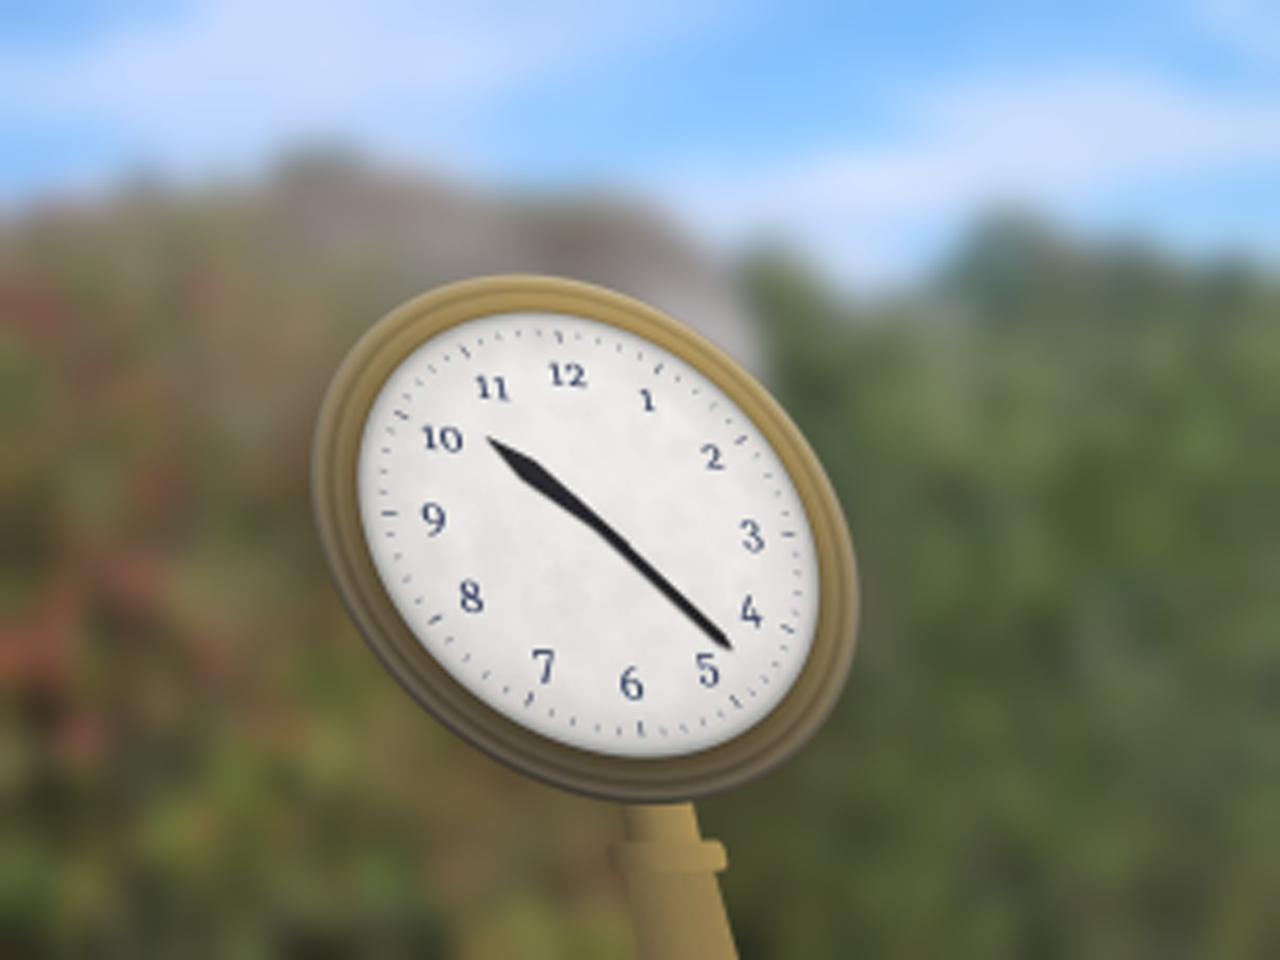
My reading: 10:23
